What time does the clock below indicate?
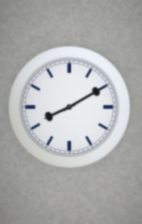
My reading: 8:10
